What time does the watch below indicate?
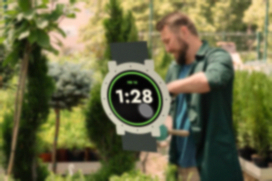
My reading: 1:28
